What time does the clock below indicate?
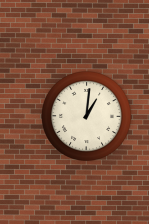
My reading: 1:01
